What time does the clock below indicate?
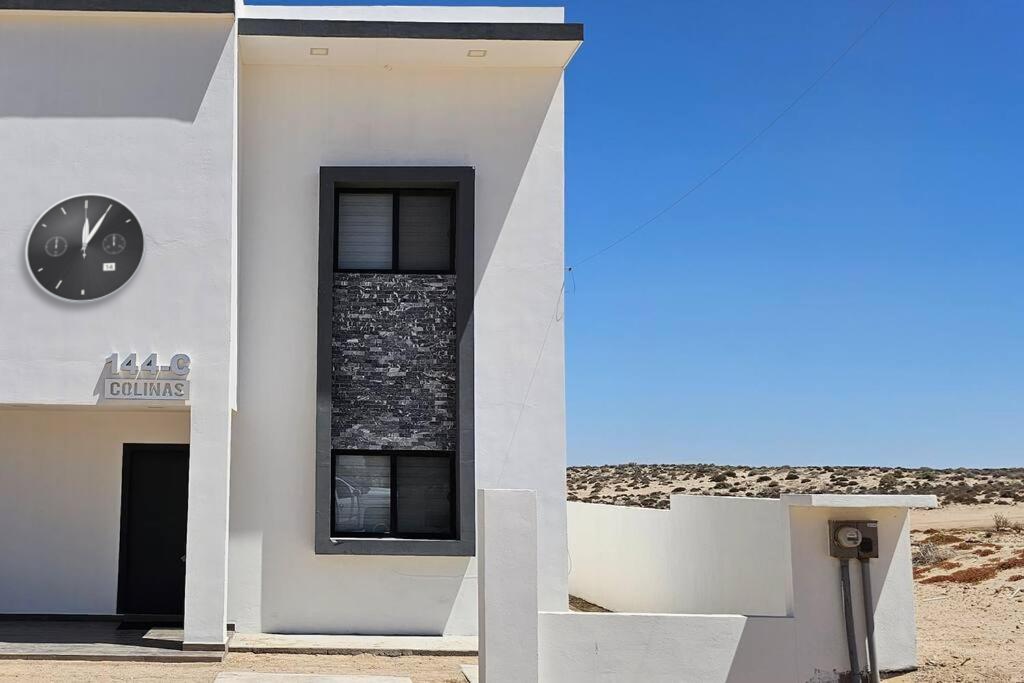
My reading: 12:05
